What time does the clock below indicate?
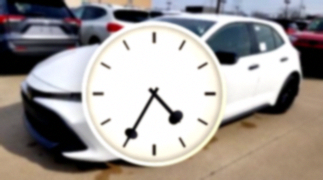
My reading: 4:35
